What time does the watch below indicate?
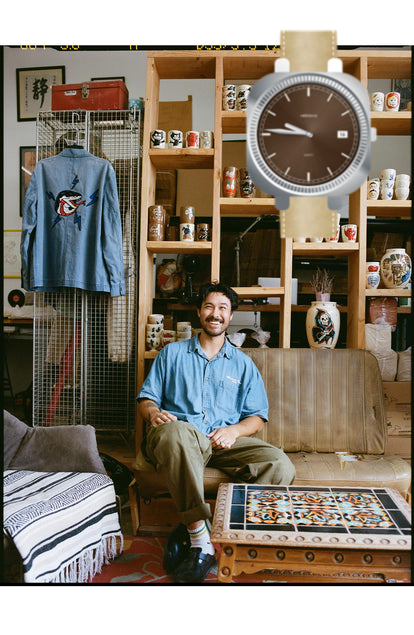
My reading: 9:46
